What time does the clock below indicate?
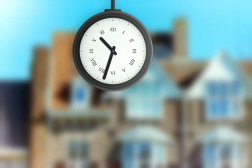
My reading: 10:33
